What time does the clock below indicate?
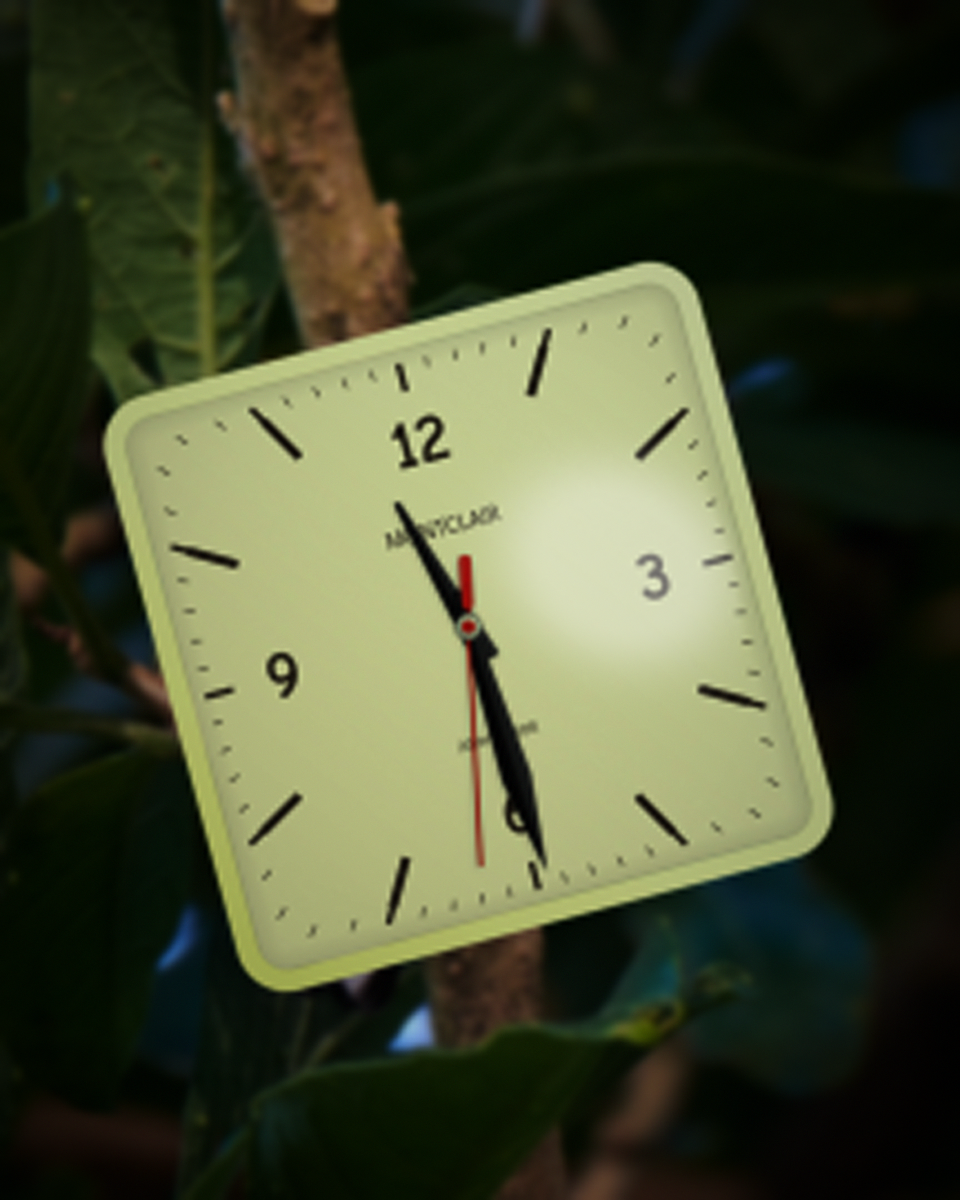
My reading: 11:29:32
